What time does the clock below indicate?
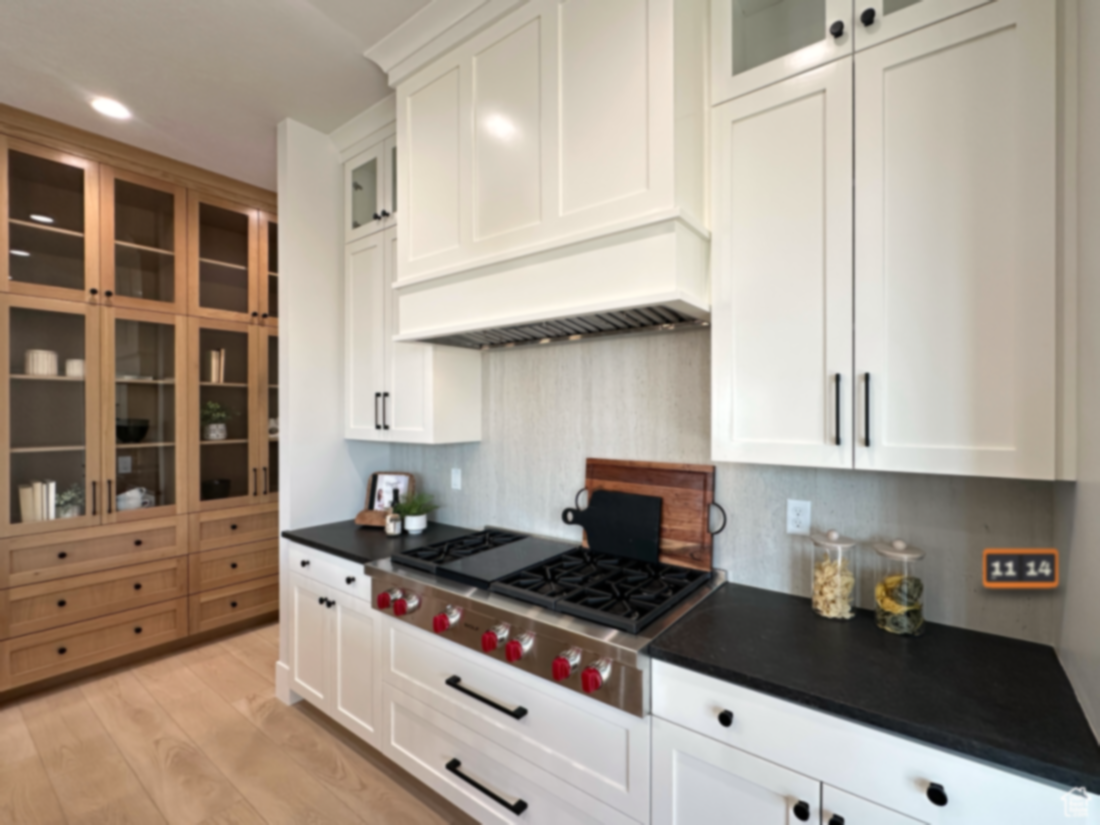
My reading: 11:14
